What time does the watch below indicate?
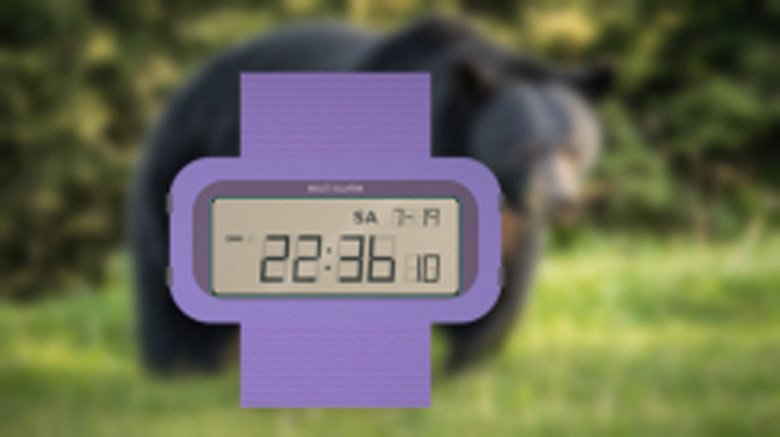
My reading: 22:36:10
